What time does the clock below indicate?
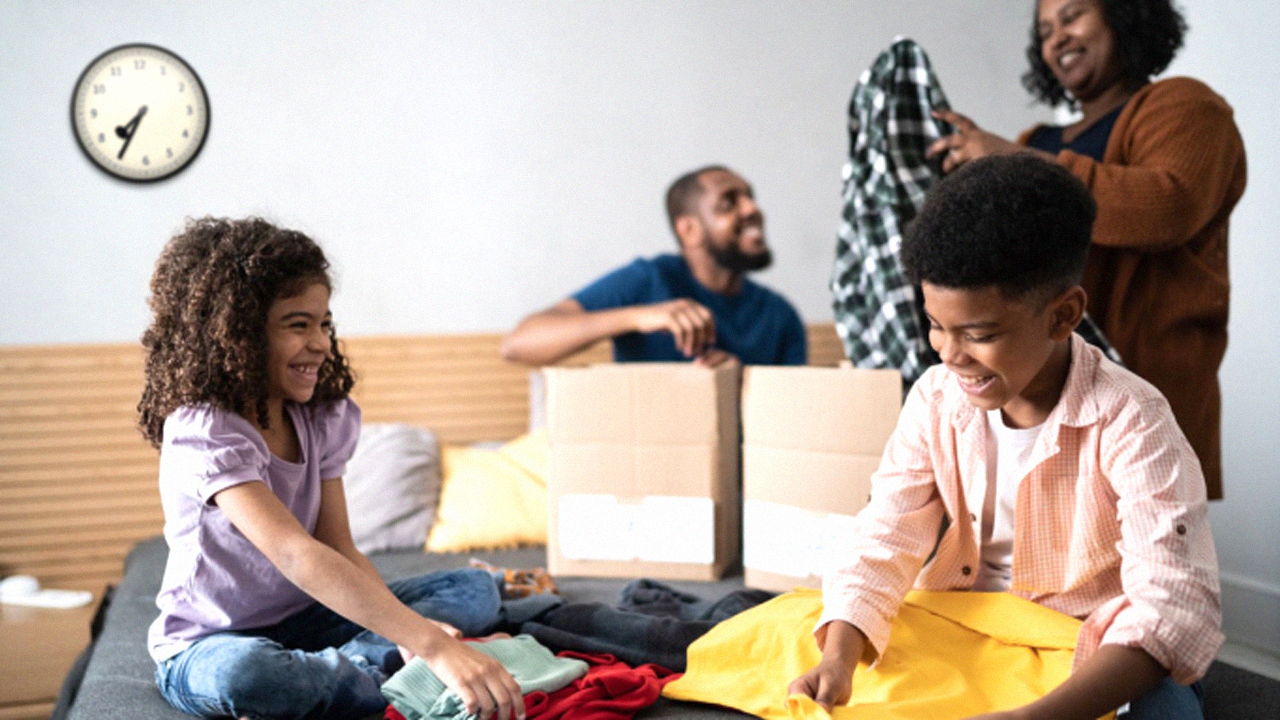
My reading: 7:35
